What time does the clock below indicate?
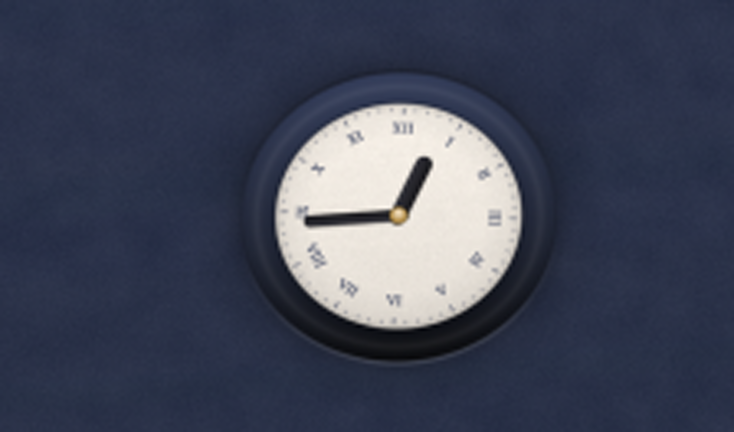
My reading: 12:44
